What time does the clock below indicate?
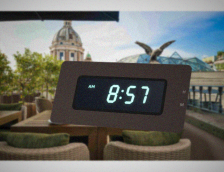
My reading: 8:57
